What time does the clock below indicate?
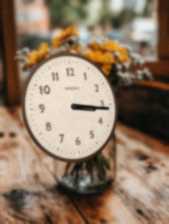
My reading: 3:16
